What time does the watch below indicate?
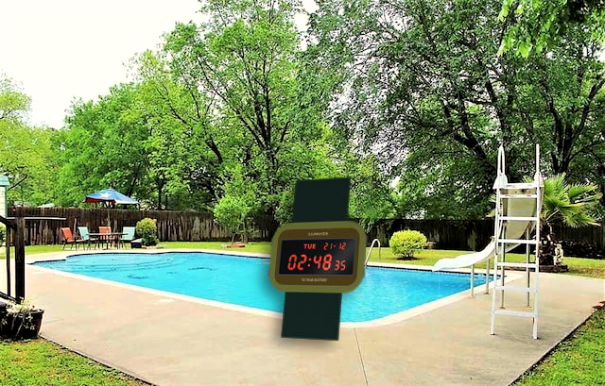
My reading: 2:48:35
